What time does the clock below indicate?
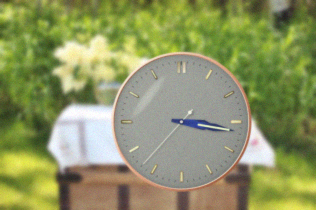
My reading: 3:16:37
